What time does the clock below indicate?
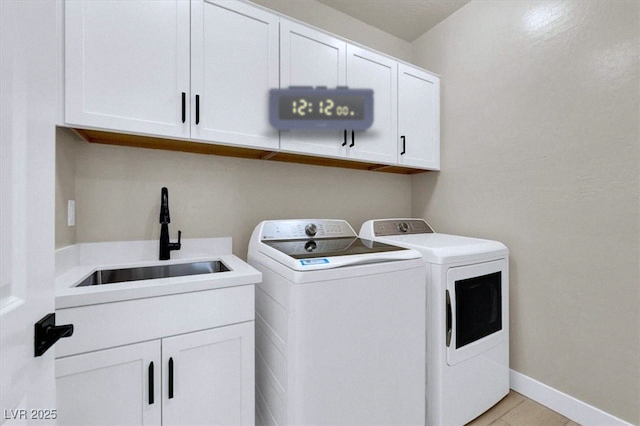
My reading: 12:12
